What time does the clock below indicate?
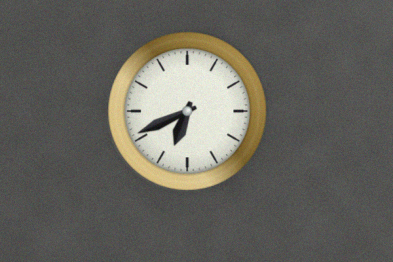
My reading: 6:41
